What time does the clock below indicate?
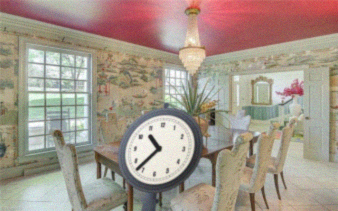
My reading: 10:37
